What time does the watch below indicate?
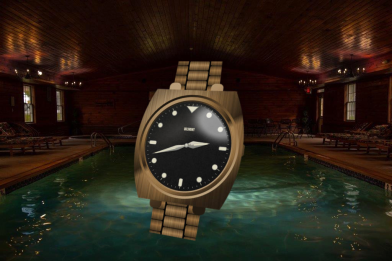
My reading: 2:42
